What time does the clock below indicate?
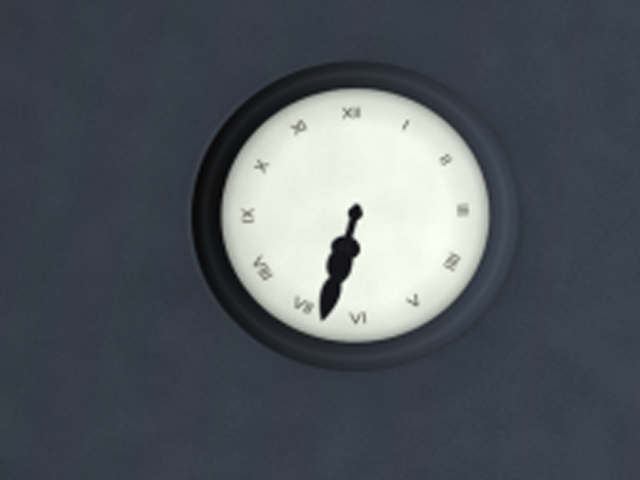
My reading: 6:33
